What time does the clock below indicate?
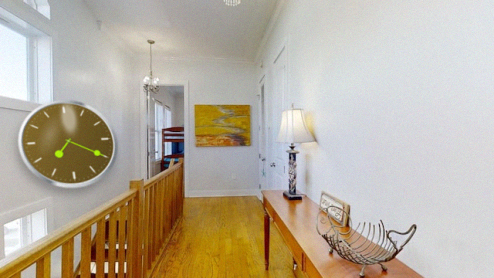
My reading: 7:20
